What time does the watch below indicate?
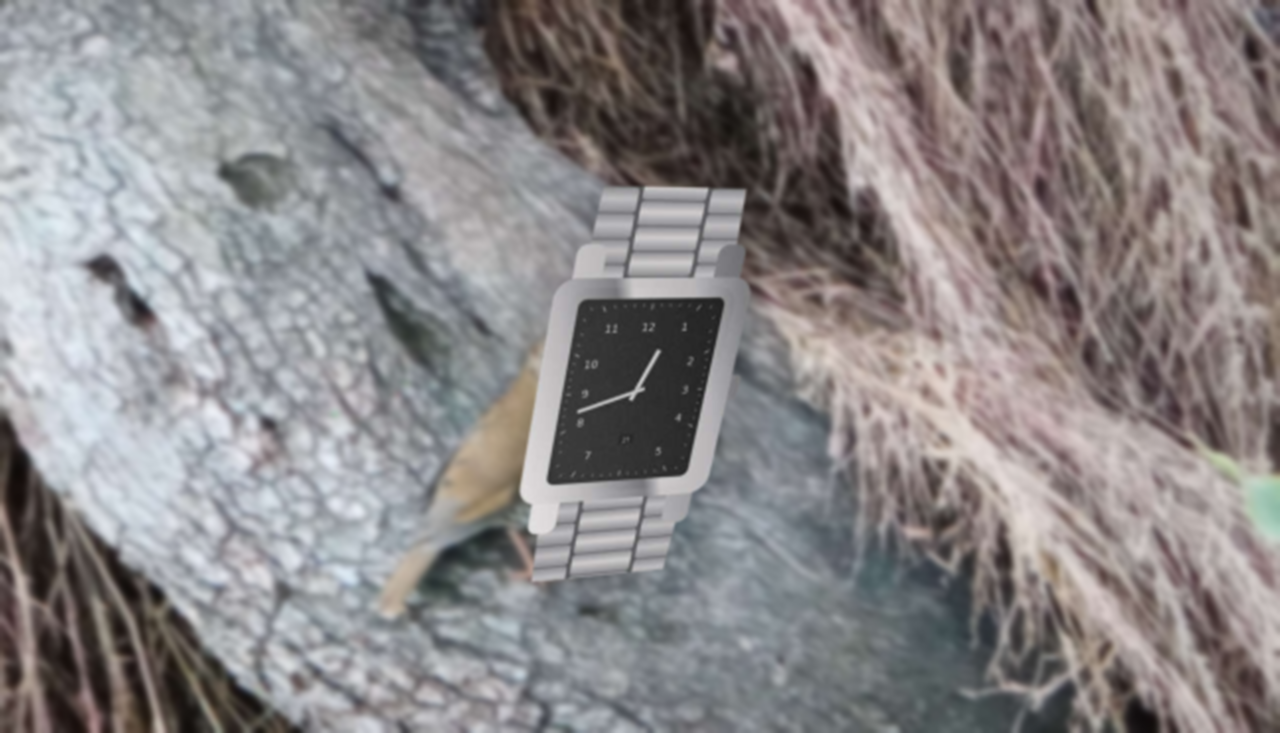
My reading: 12:42
